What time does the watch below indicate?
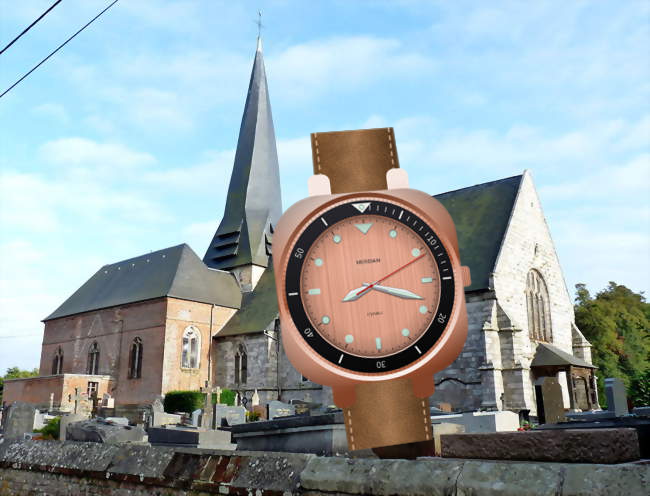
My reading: 8:18:11
